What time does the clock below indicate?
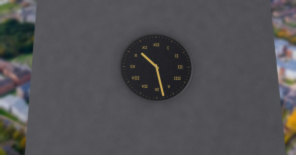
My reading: 10:28
